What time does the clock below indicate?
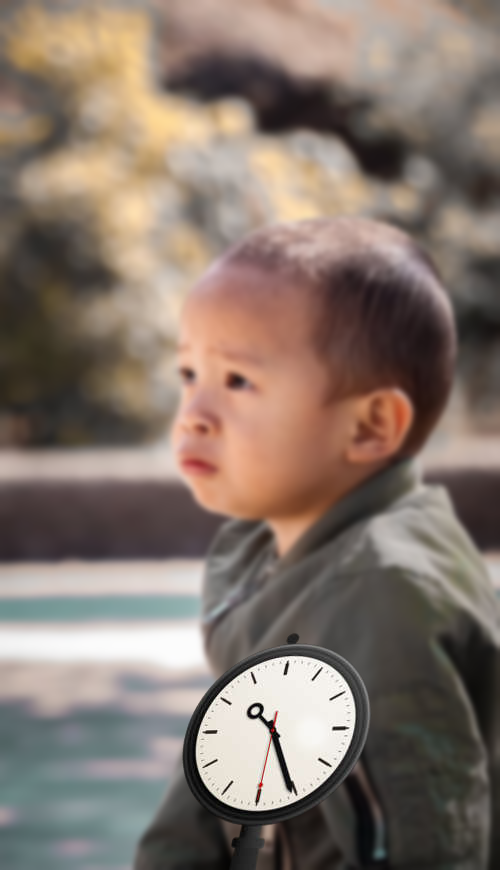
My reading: 10:25:30
